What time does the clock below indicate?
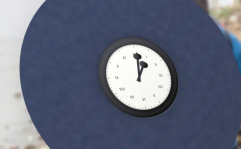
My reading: 1:01
